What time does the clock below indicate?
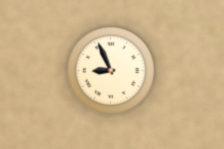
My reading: 8:56
